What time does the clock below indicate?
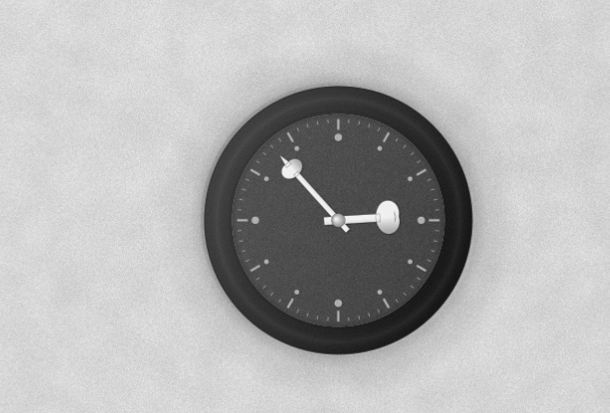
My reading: 2:53
